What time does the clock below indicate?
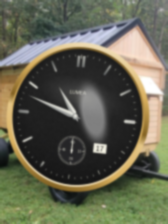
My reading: 10:48
